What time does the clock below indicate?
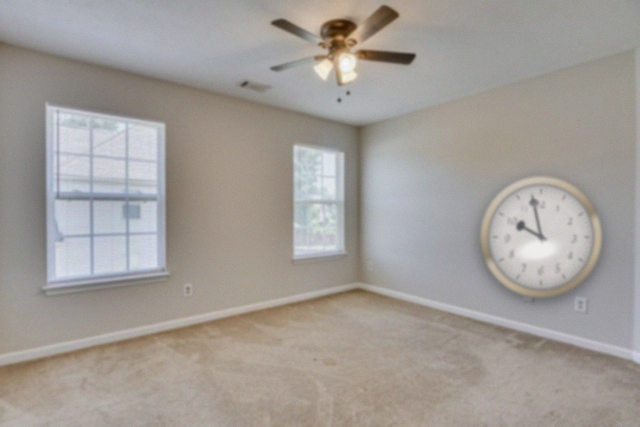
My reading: 9:58
